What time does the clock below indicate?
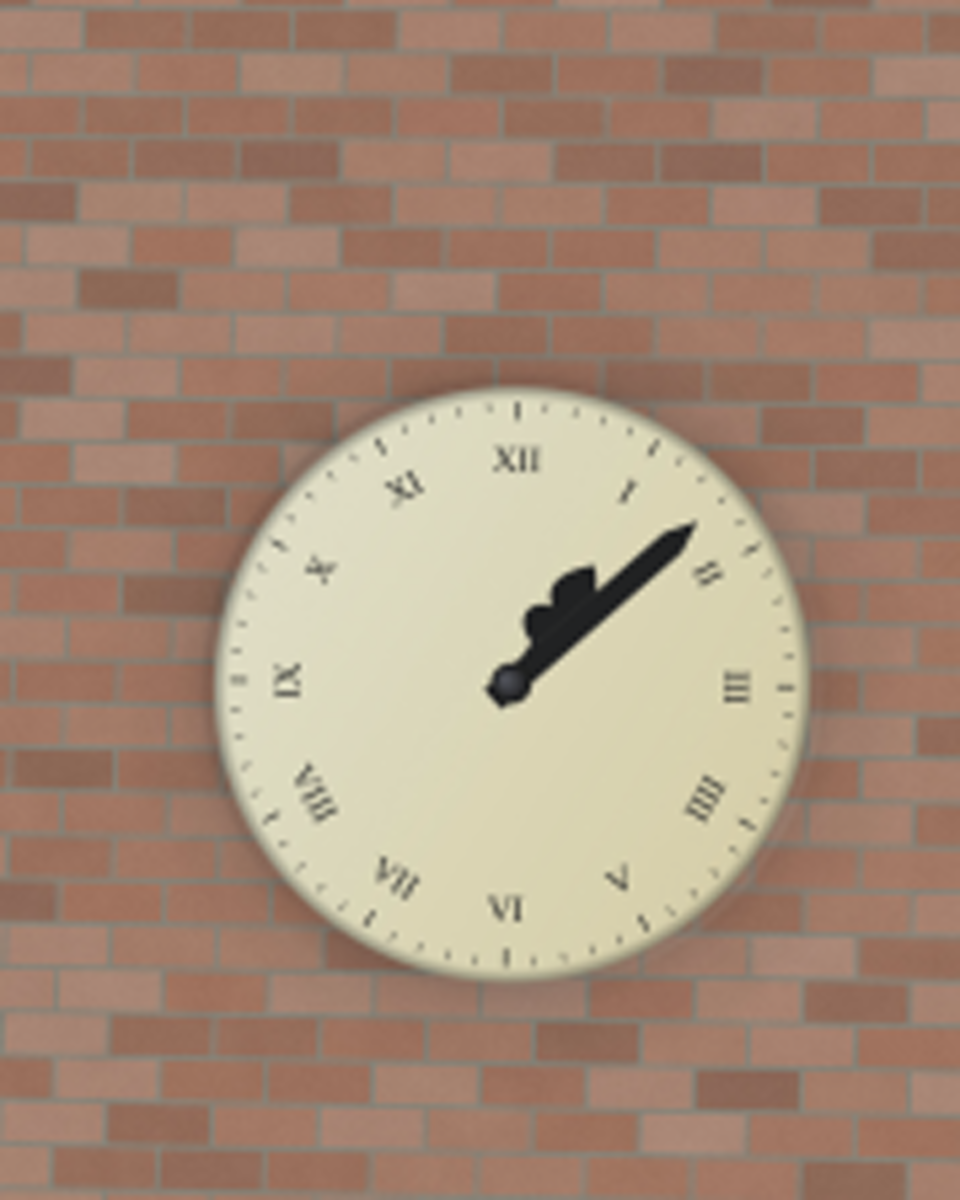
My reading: 1:08
